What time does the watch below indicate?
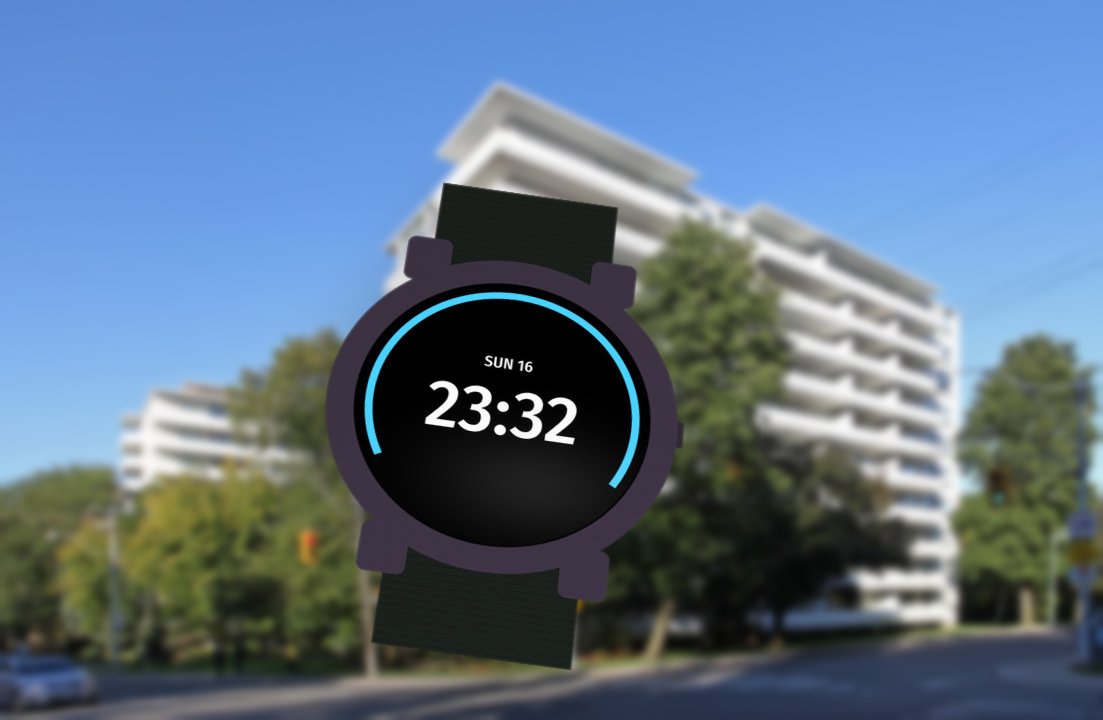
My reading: 23:32
